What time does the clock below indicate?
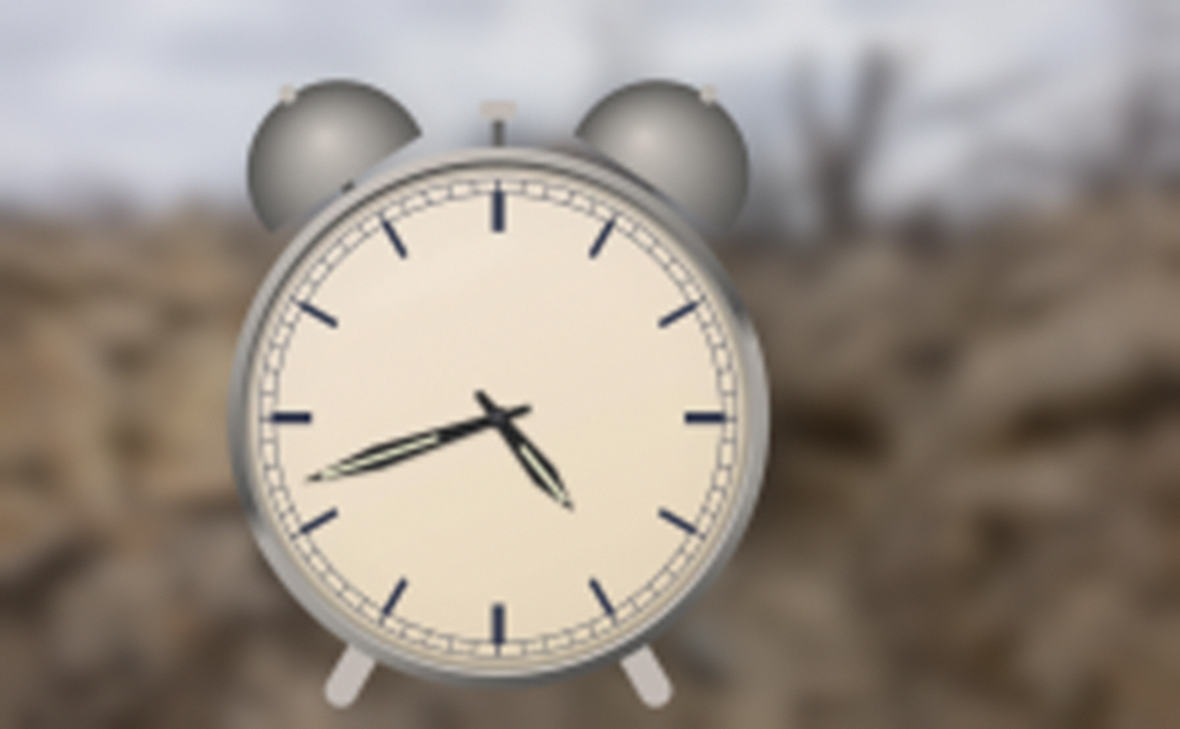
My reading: 4:42
